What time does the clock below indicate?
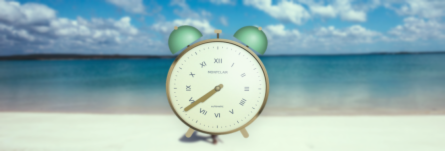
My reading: 7:39
